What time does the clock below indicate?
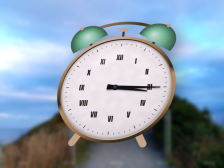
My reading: 3:15
